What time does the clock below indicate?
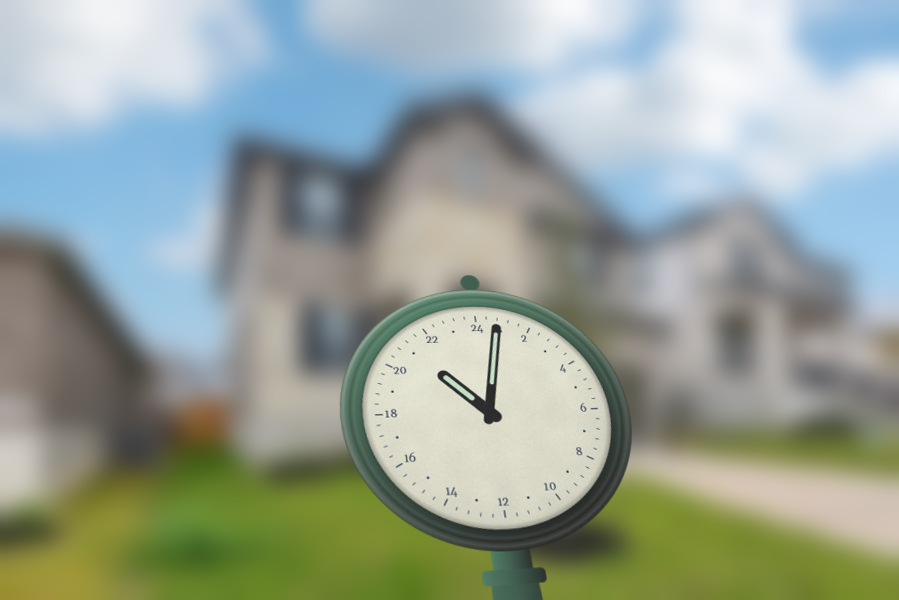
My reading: 21:02
